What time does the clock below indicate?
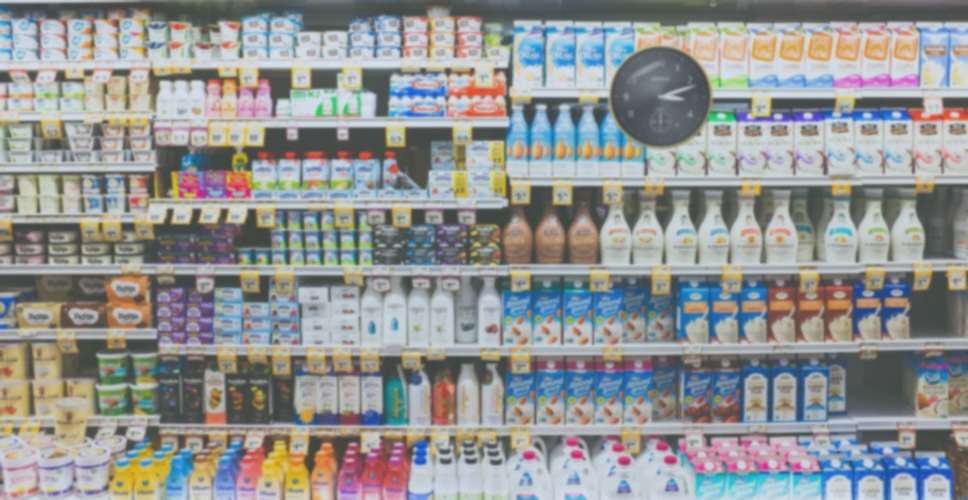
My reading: 3:12
